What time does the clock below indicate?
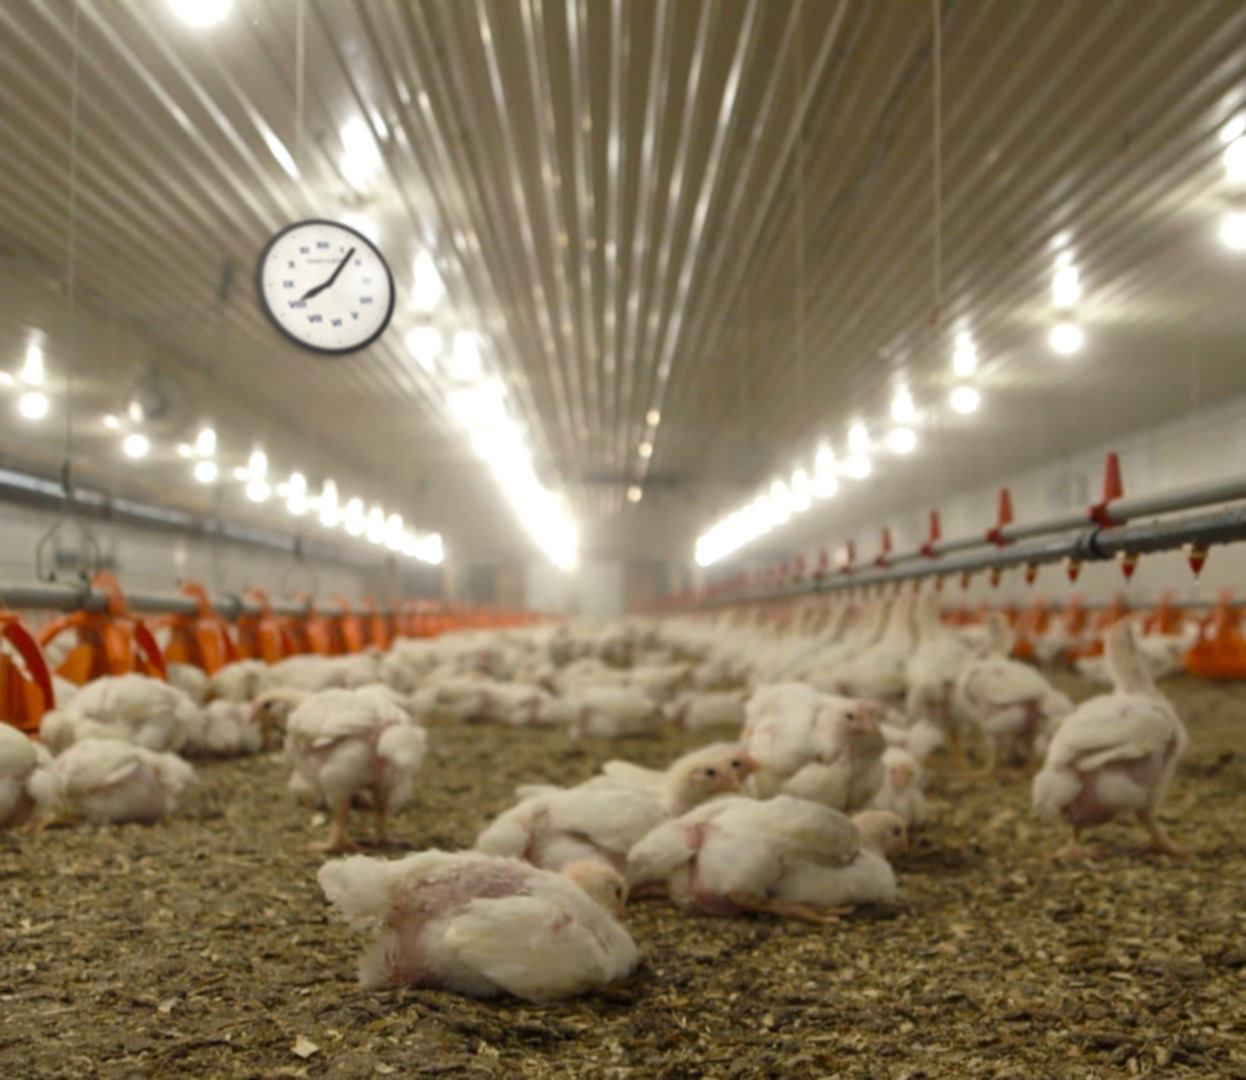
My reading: 8:07
